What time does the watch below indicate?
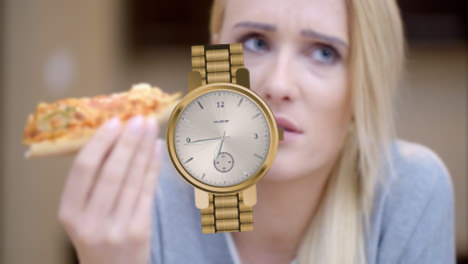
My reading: 6:44
